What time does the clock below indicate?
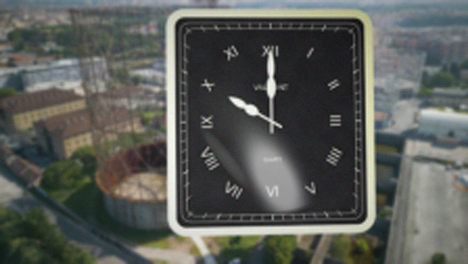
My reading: 10:00
